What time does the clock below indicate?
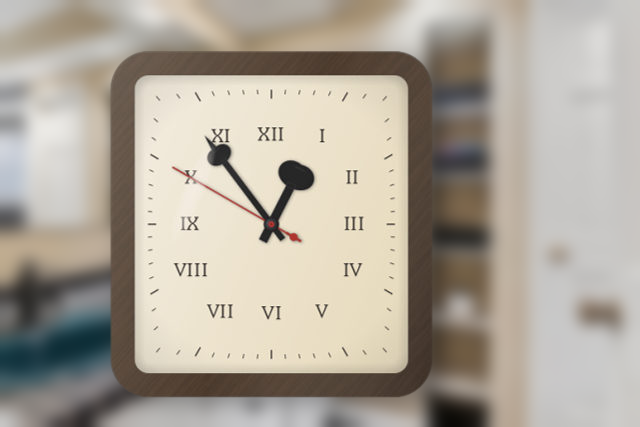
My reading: 12:53:50
